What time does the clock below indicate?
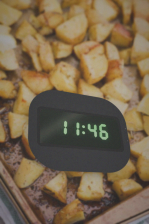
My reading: 11:46
